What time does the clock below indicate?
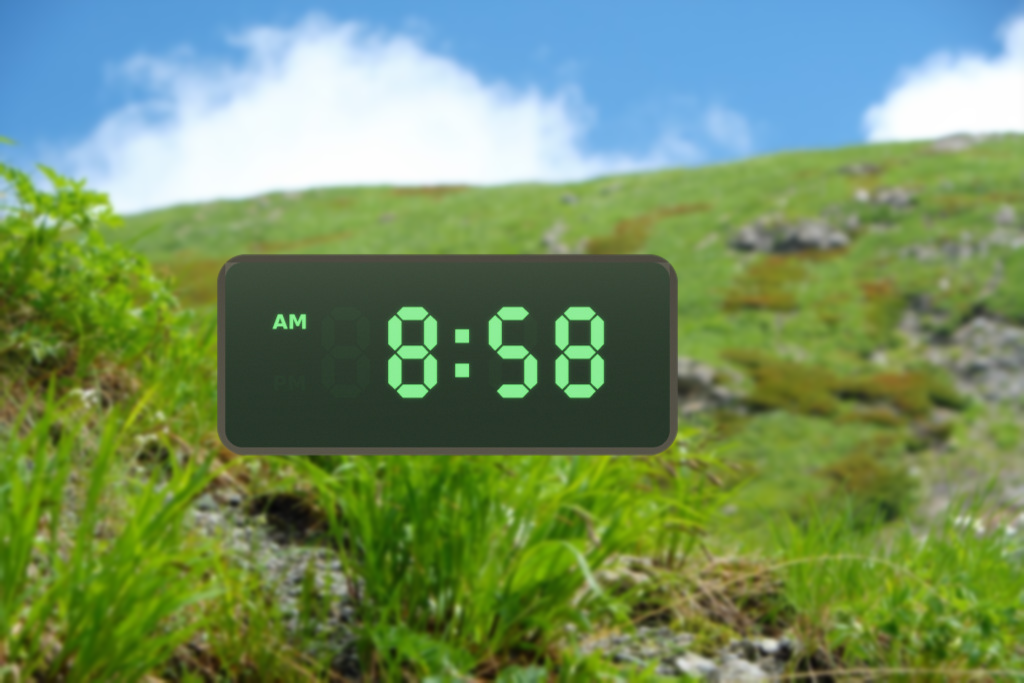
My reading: 8:58
